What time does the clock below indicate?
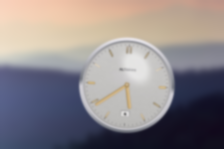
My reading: 5:39
